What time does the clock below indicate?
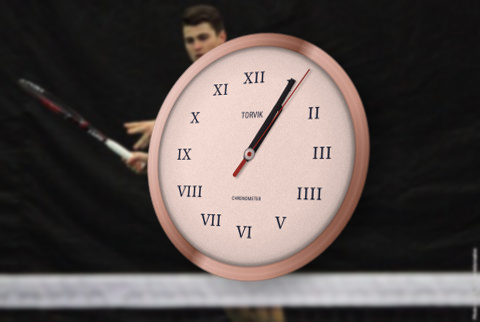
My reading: 1:05:06
